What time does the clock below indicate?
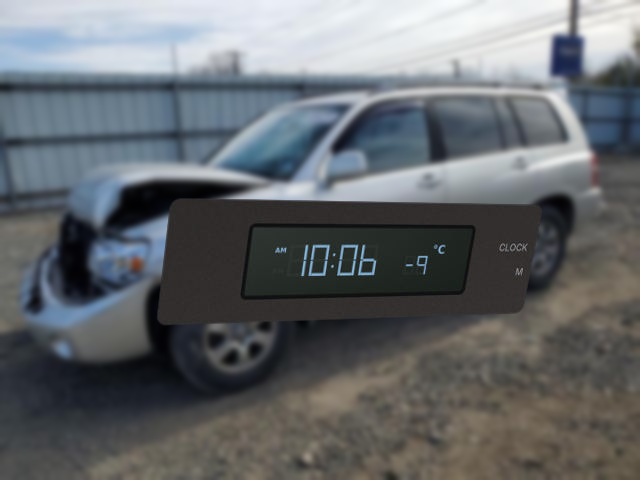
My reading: 10:06
